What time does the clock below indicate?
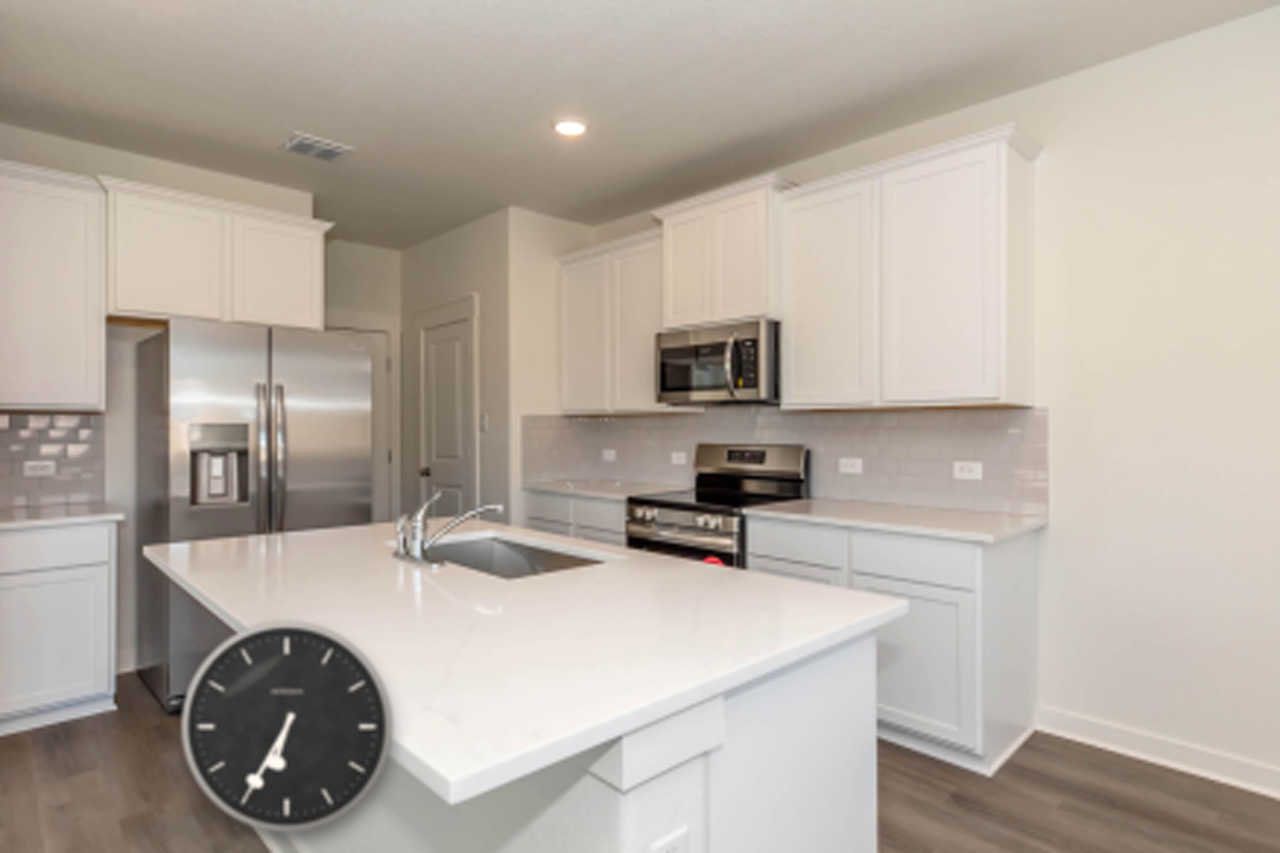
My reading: 6:35
